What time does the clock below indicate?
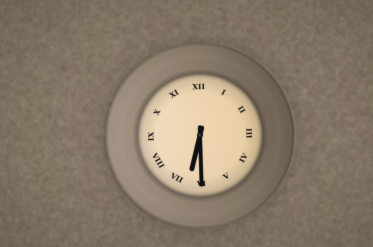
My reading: 6:30
